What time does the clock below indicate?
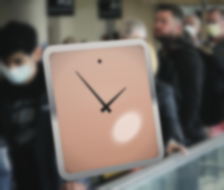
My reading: 1:54
